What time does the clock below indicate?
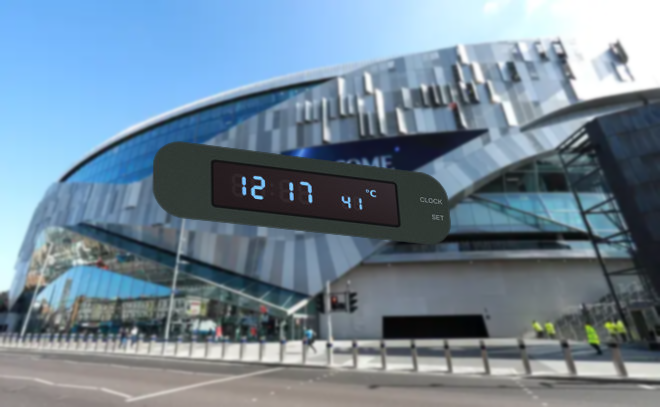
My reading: 12:17
